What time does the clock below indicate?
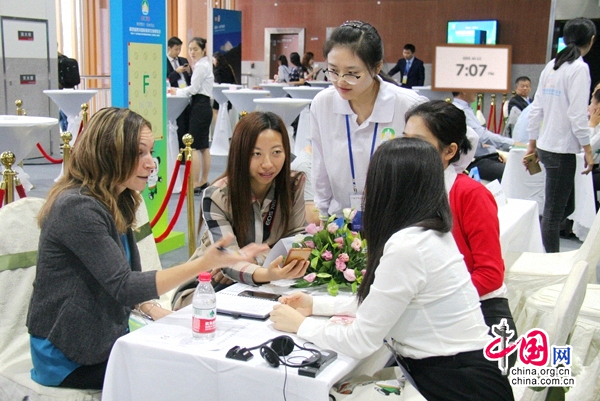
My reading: 7:07
